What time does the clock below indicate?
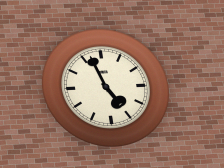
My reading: 4:57
